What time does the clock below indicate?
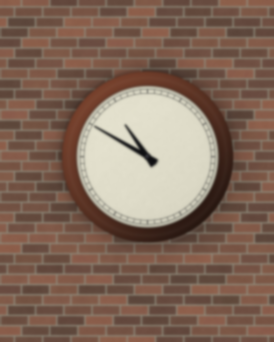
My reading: 10:50
